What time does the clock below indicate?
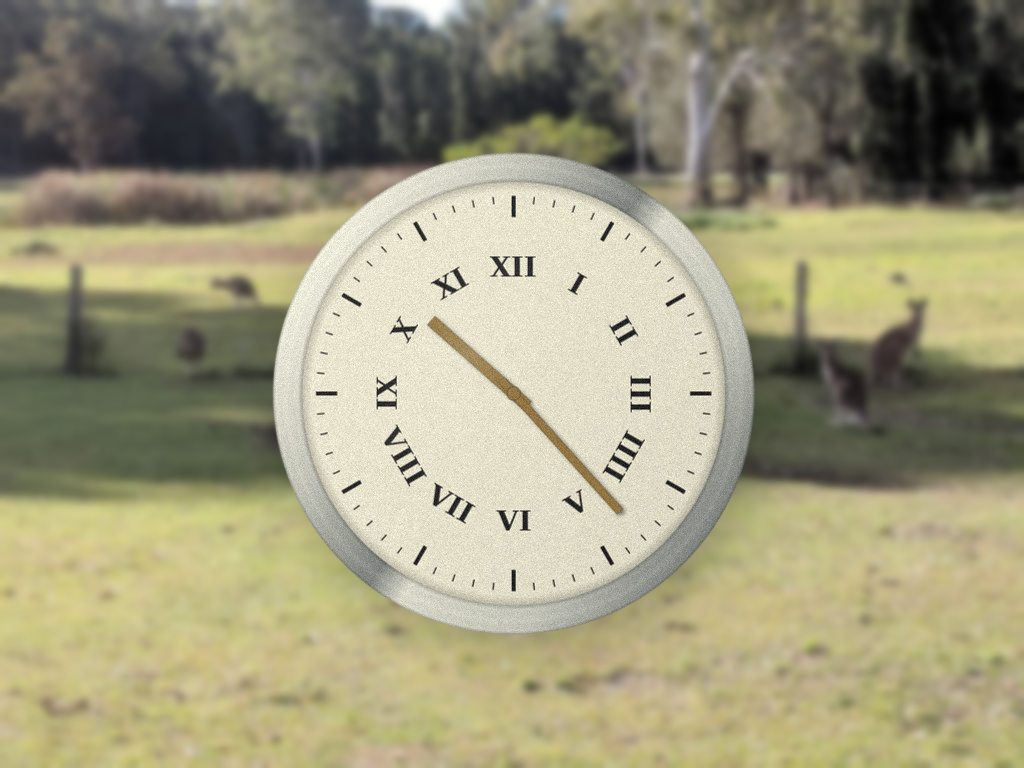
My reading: 10:23
